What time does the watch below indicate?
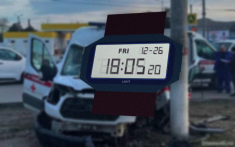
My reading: 18:05:20
